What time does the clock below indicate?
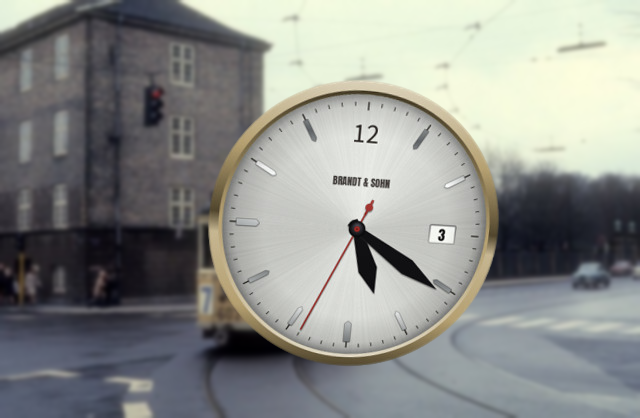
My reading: 5:20:34
